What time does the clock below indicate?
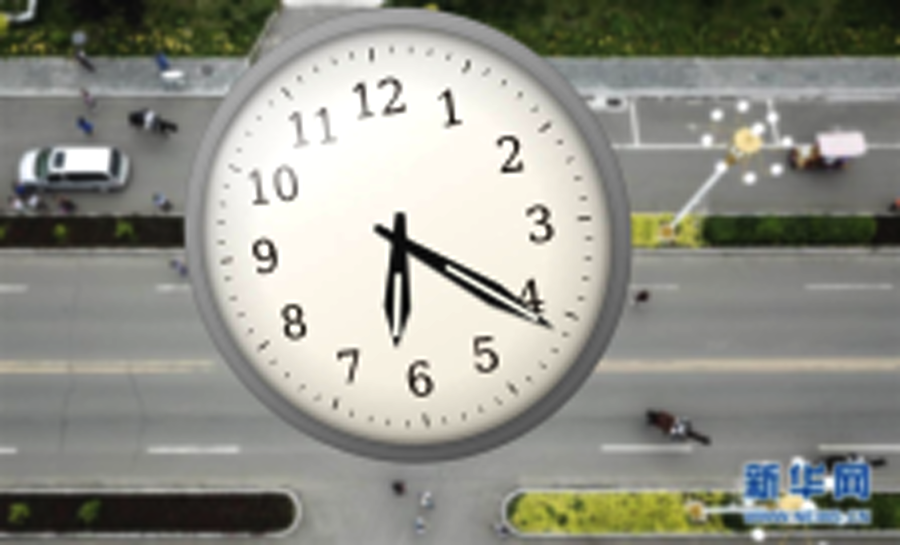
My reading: 6:21
